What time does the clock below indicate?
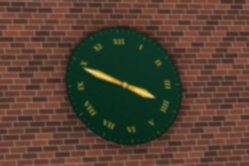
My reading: 3:49
